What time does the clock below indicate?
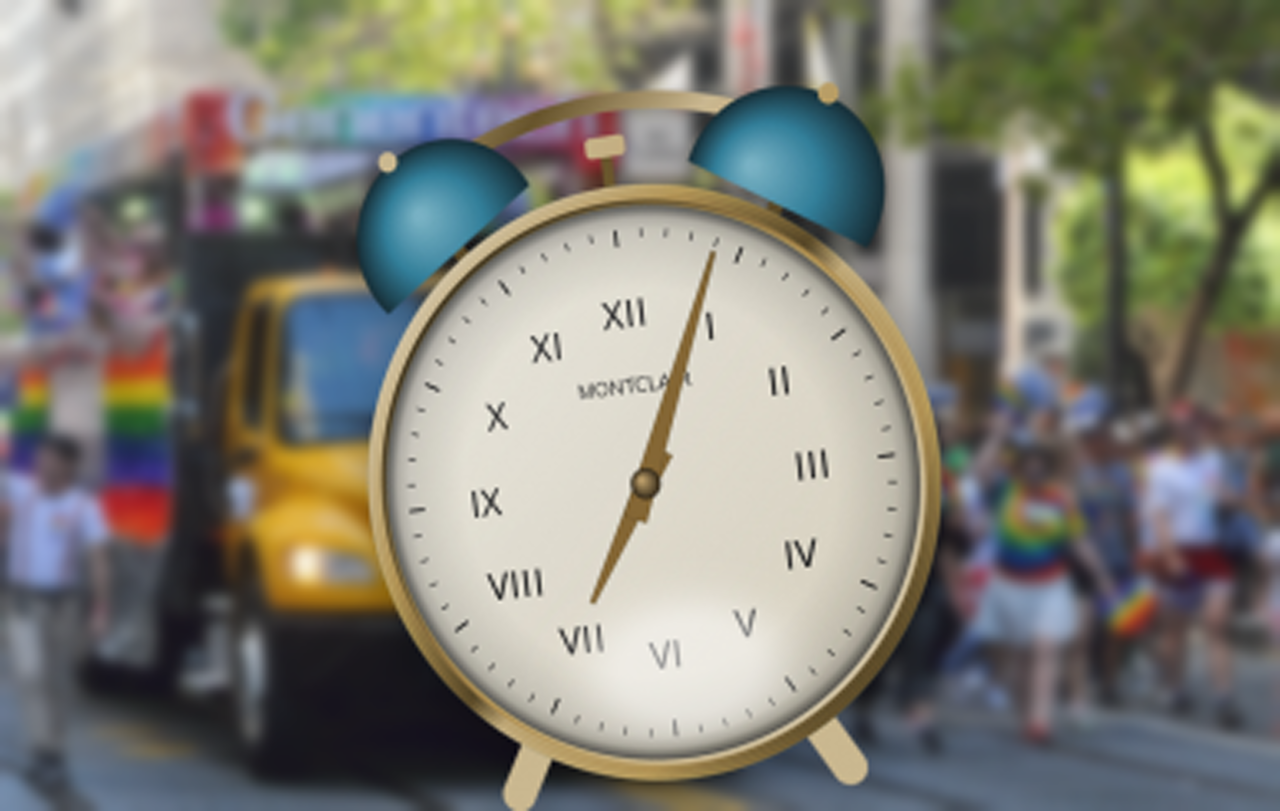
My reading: 7:04
